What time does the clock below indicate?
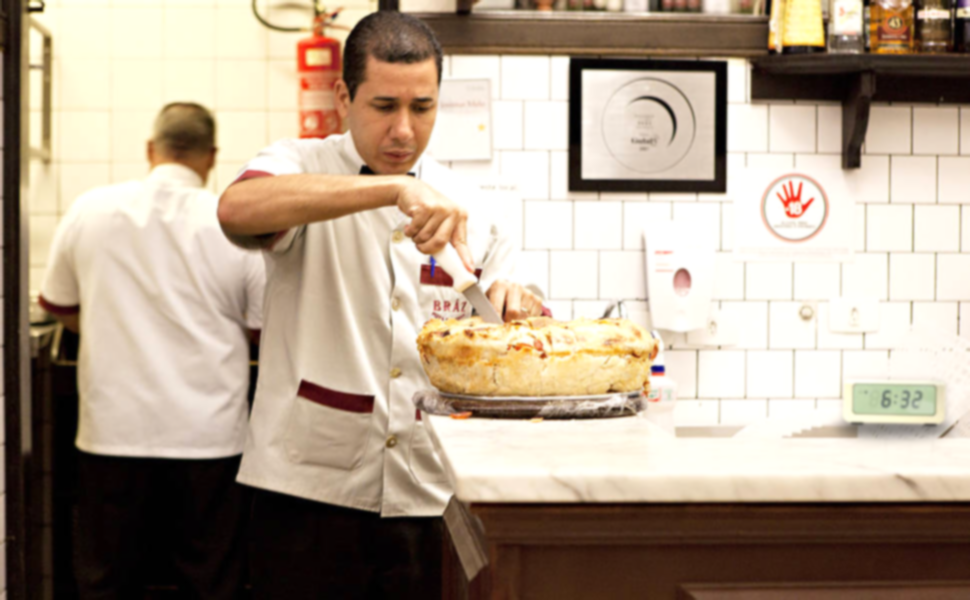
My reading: 6:32
